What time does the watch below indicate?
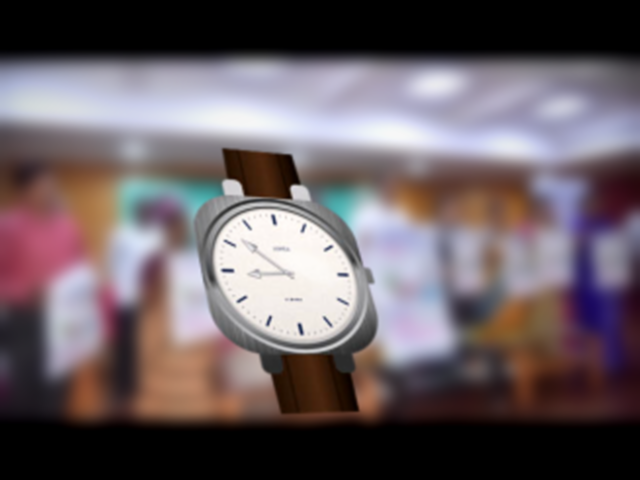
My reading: 8:52
